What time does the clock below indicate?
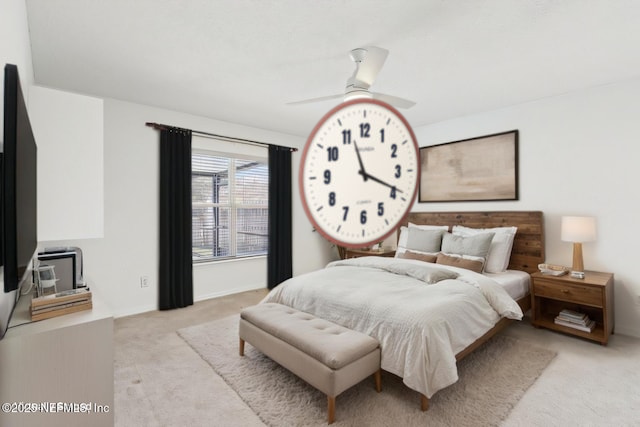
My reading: 11:19
